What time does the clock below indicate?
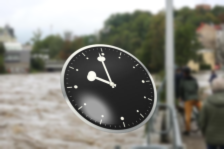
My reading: 9:59
